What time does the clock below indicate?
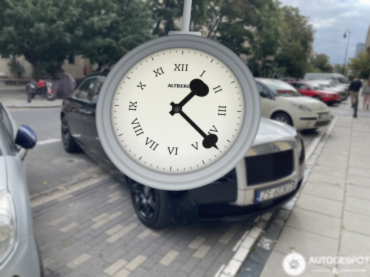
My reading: 1:22
